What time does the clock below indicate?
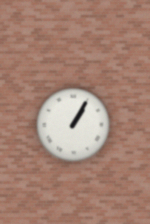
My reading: 1:05
